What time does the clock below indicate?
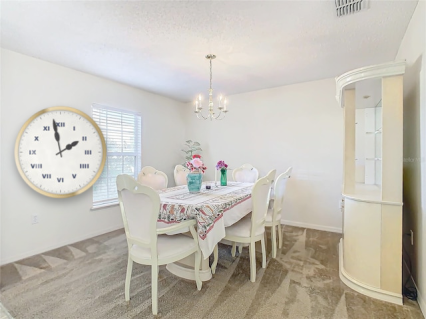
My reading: 1:58
